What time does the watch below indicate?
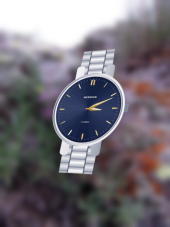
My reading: 3:11
